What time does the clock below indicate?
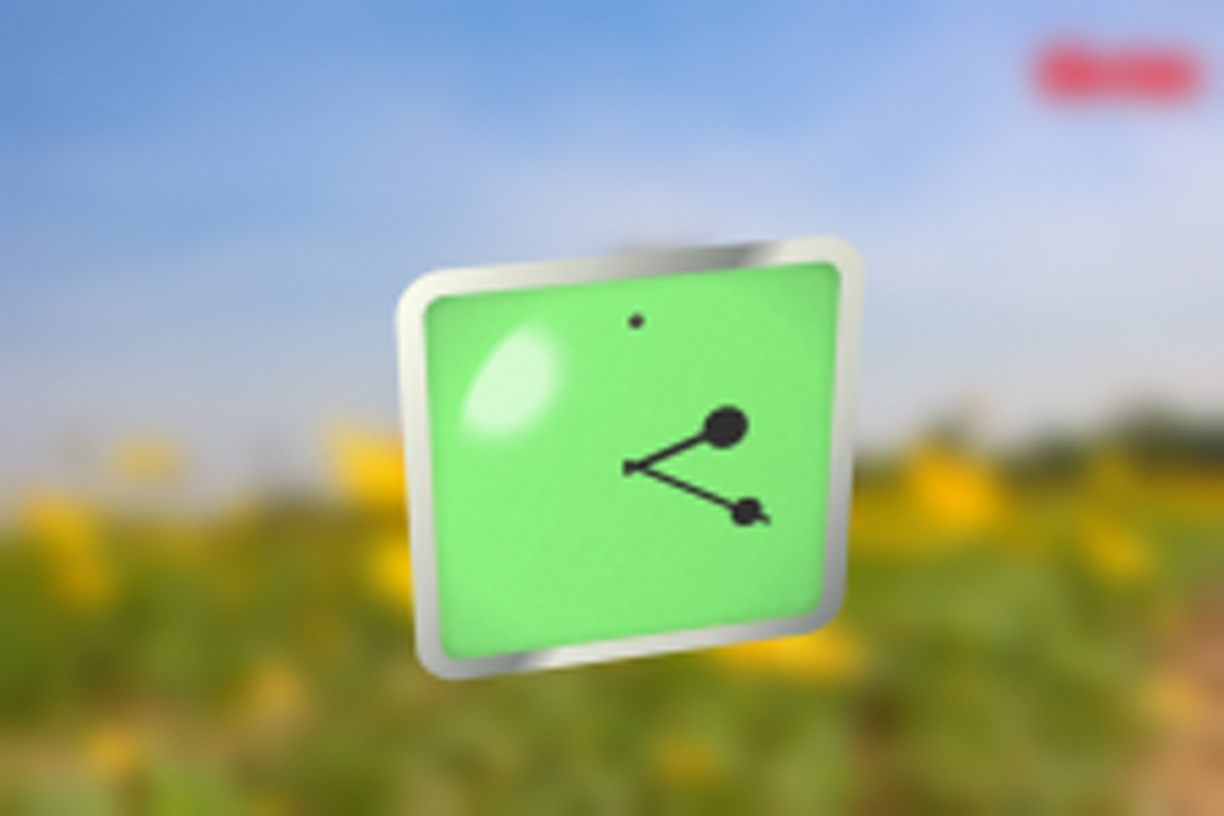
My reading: 2:20
